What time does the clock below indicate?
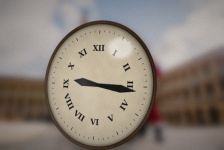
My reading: 9:16
